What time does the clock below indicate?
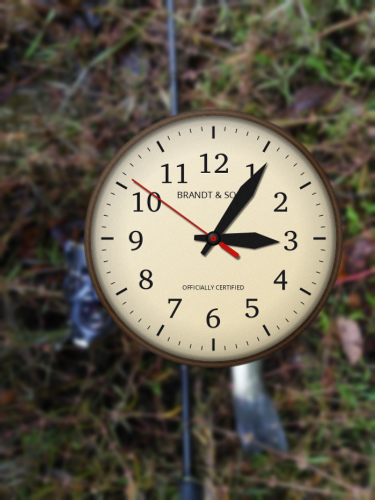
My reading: 3:05:51
